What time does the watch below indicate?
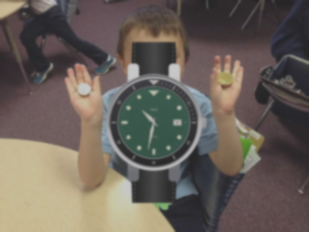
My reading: 10:32
